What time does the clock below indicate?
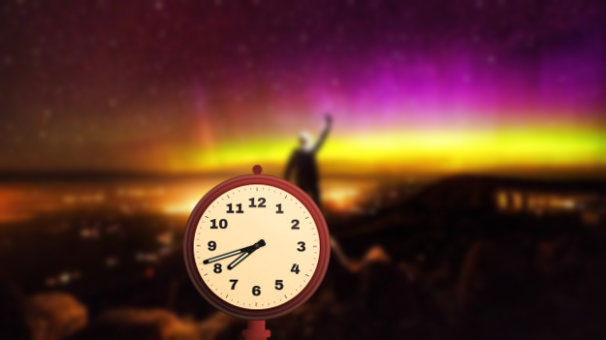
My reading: 7:42
